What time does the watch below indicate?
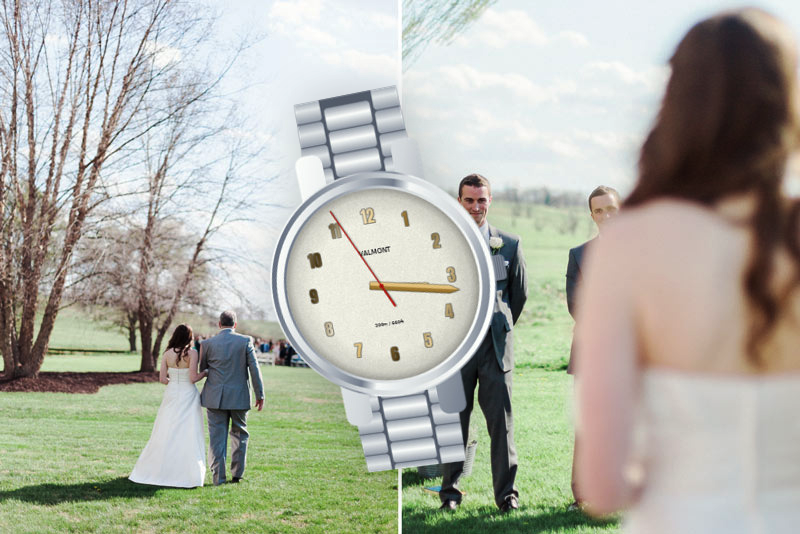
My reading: 3:16:56
